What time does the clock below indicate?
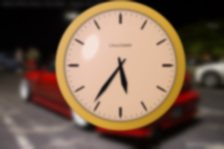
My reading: 5:36
